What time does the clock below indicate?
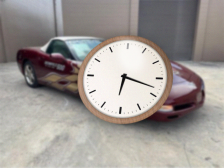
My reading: 6:18
